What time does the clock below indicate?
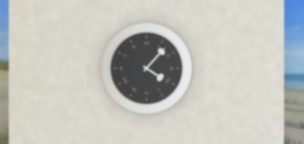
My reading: 4:07
